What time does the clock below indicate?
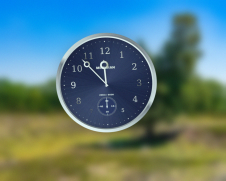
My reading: 11:53
